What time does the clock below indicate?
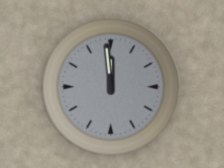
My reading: 11:59
